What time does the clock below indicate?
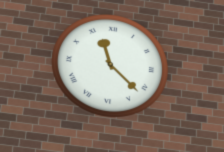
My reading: 11:22
